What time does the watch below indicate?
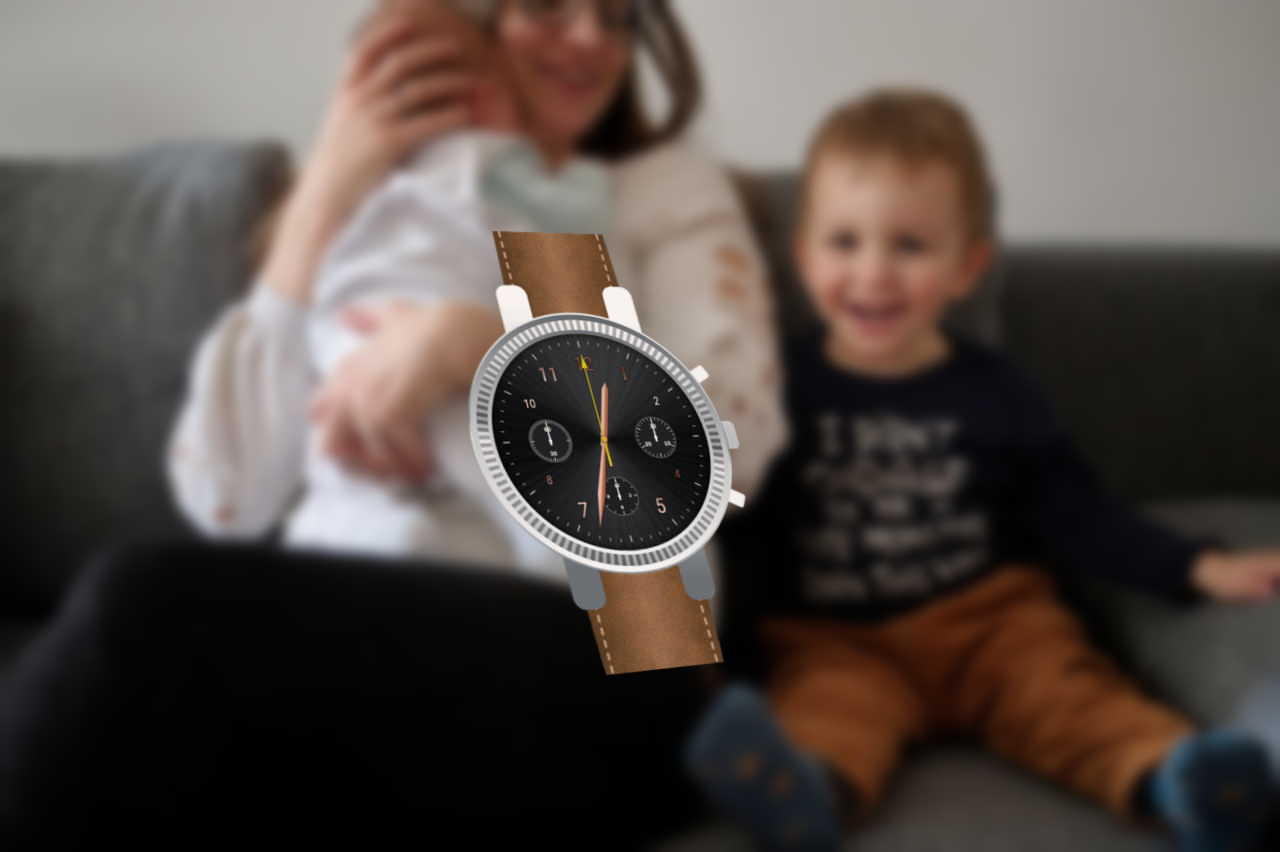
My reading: 12:33
